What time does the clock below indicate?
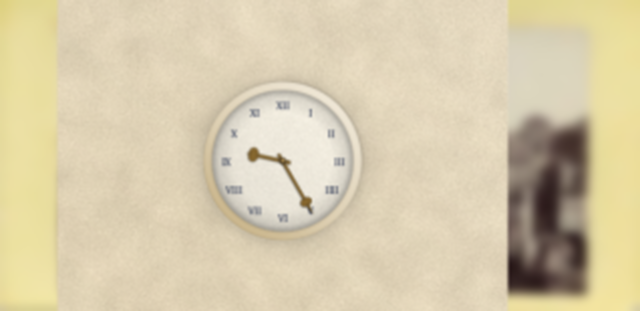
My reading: 9:25
